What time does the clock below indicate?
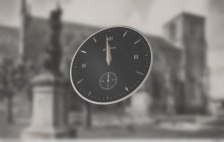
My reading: 11:59
